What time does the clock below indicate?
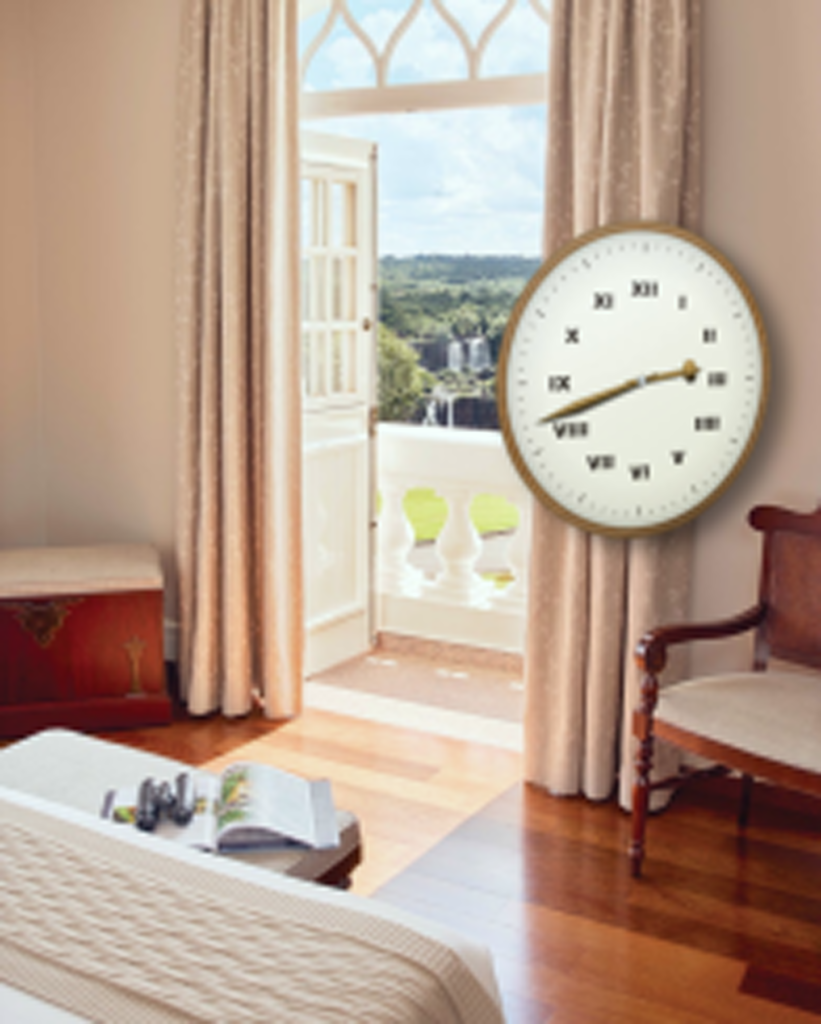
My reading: 2:42
